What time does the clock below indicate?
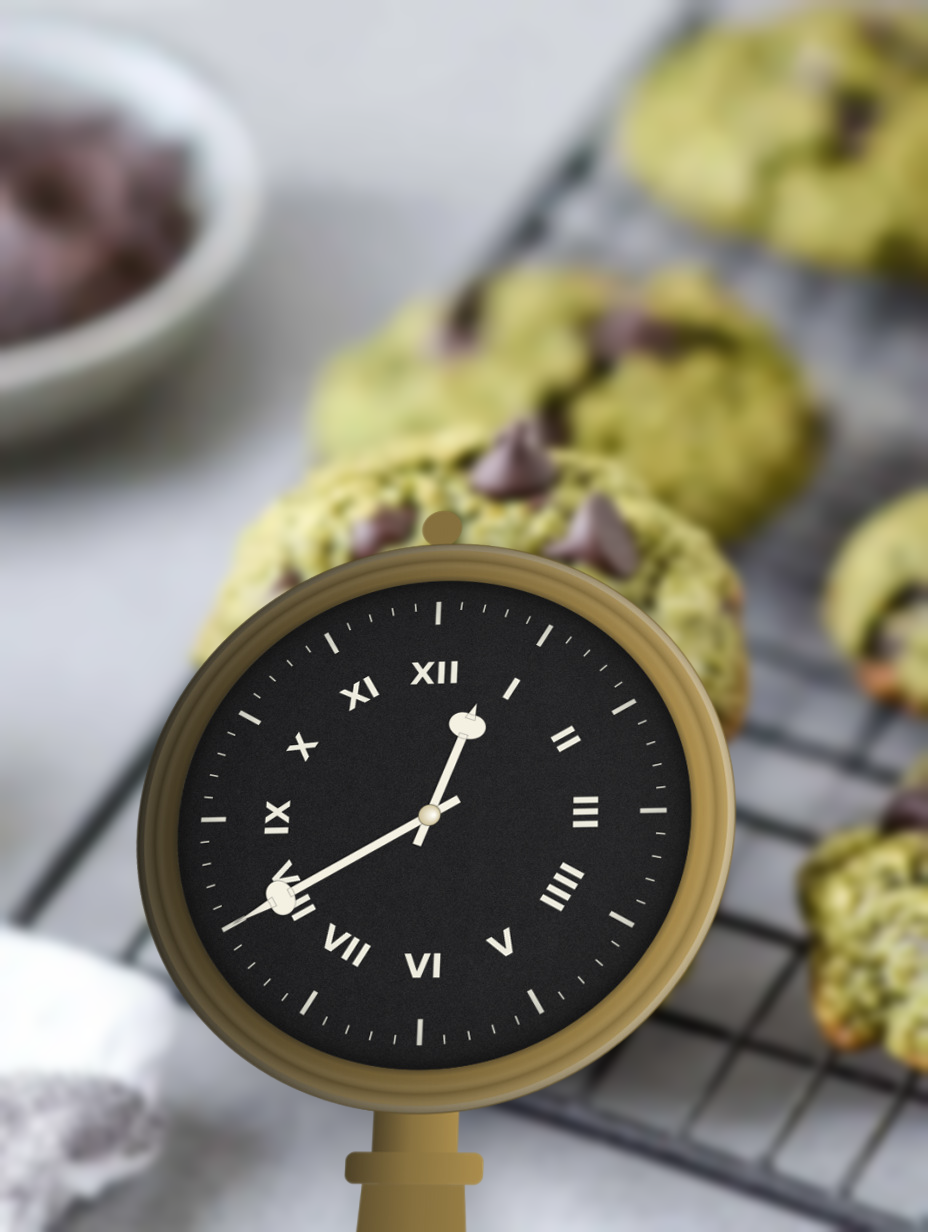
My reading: 12:40
